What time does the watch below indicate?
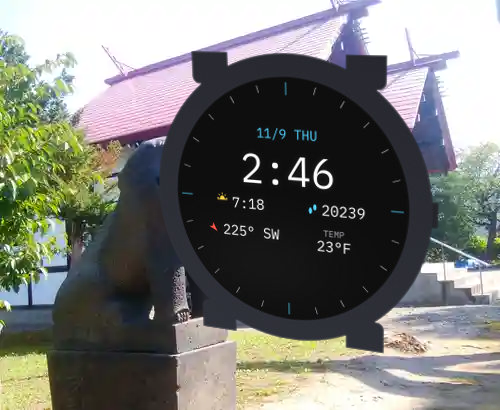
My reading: 2:46
